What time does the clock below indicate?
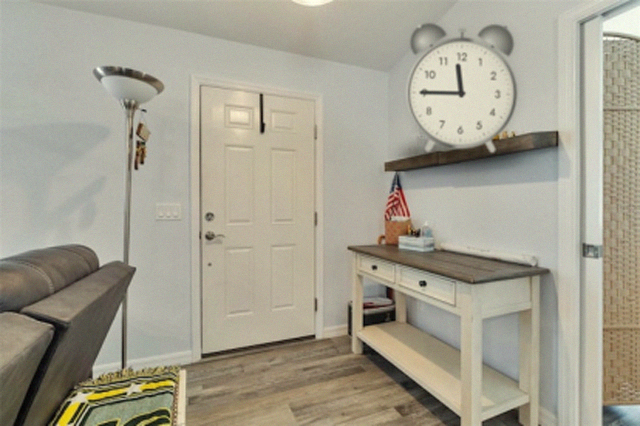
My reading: 11:45
